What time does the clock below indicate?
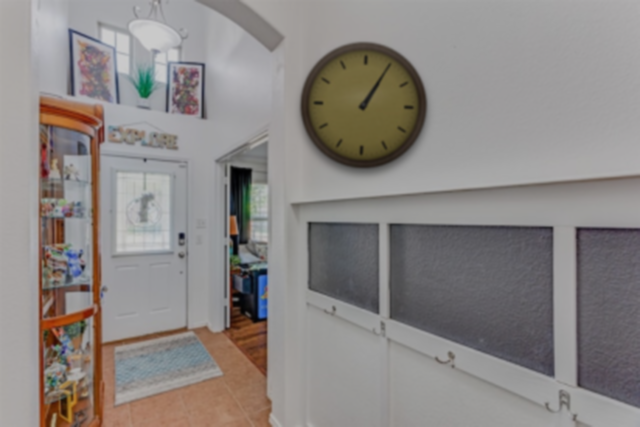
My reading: 1:05
